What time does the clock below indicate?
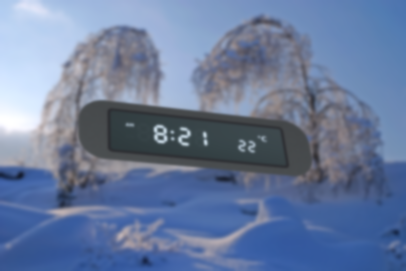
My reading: 8:21
